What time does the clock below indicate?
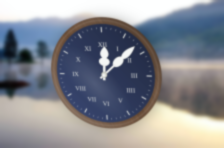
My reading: 12:08
